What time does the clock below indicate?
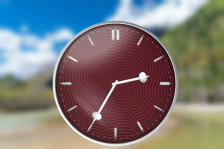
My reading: 2:35
